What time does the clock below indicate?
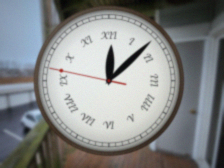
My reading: 12:07:47
